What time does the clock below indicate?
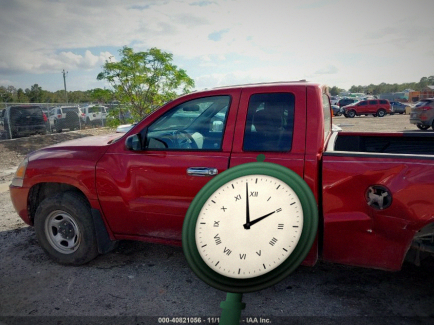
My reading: 1:58
